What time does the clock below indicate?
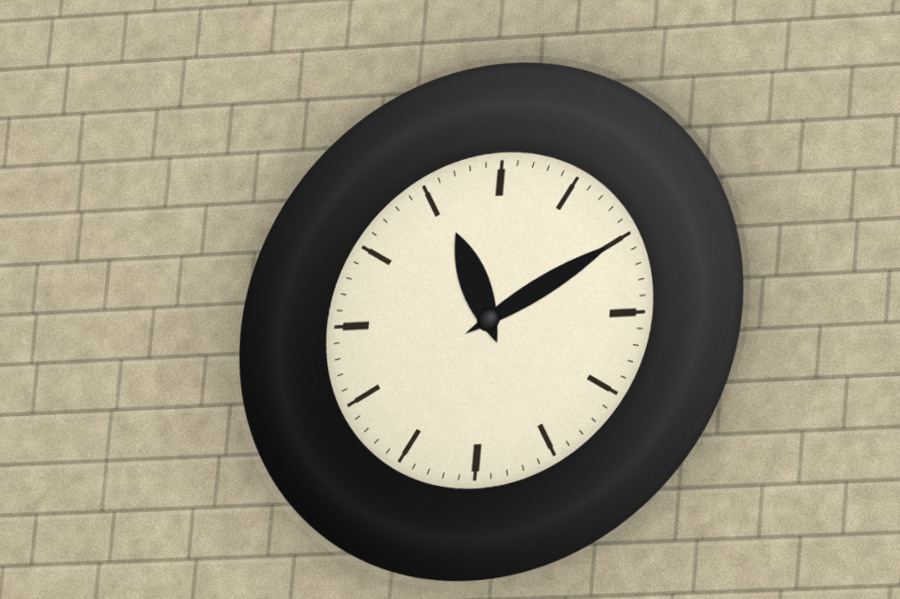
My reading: 11:10
